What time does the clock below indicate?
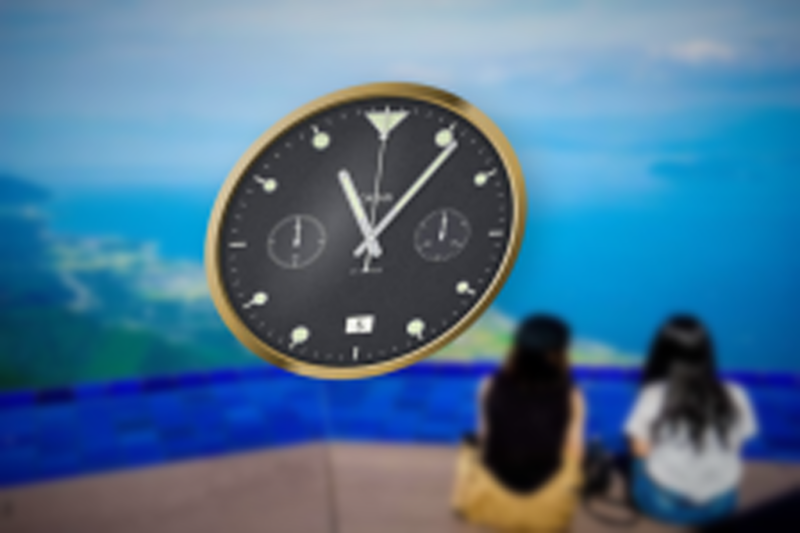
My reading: 11:06
